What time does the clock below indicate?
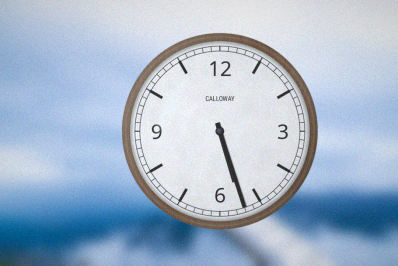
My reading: 5:27
